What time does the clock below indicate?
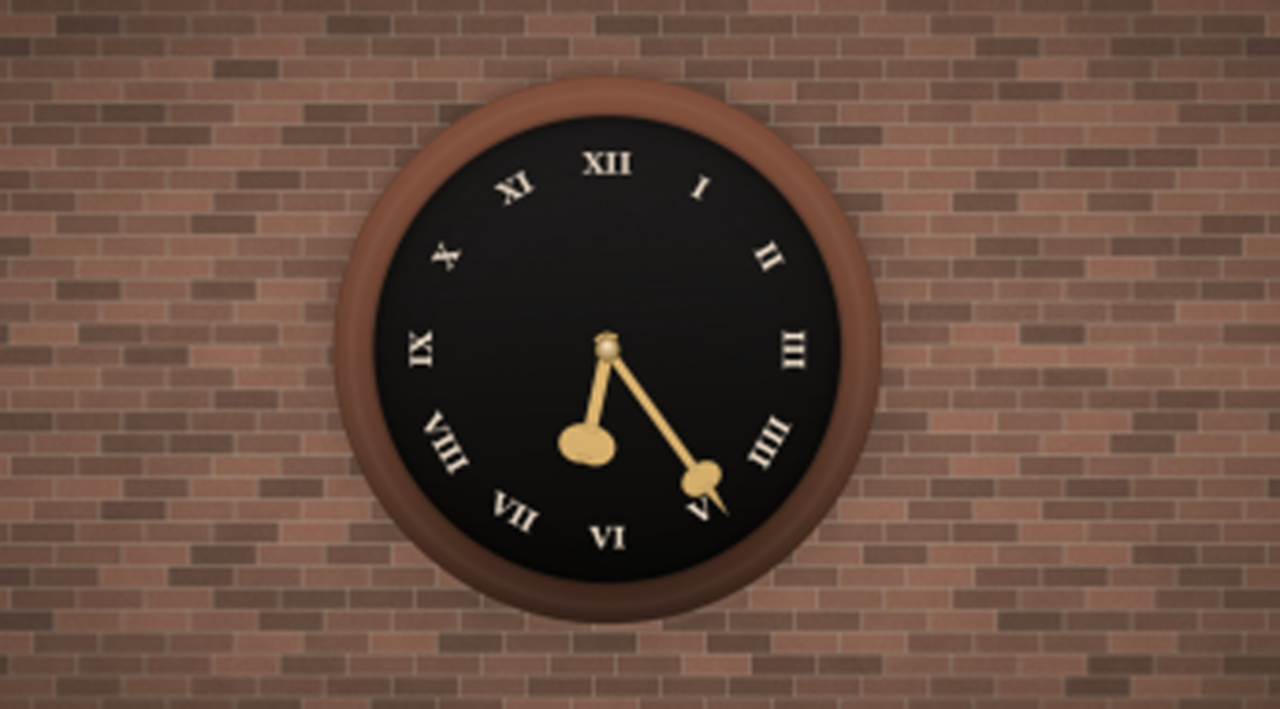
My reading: 6:24
